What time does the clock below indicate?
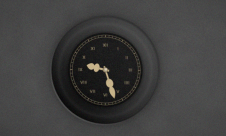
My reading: 9:27
